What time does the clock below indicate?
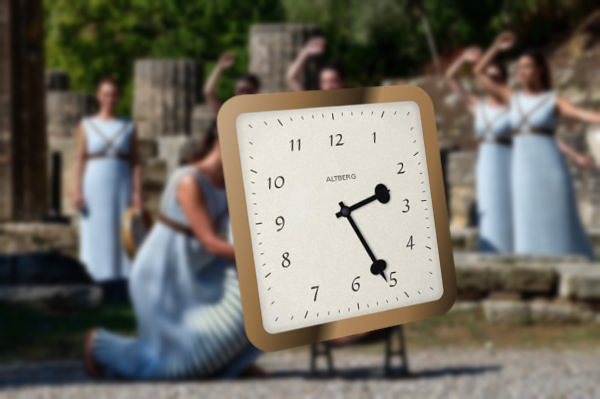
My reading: 2:26
